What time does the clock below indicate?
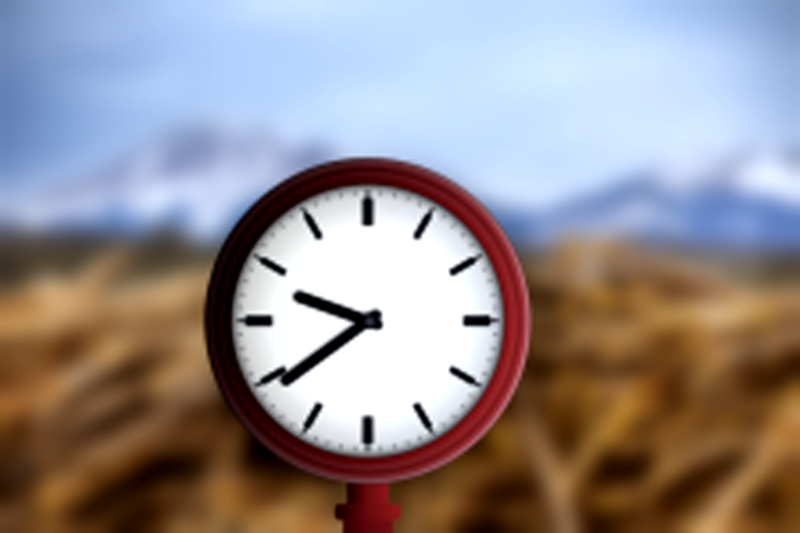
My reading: 9:39
